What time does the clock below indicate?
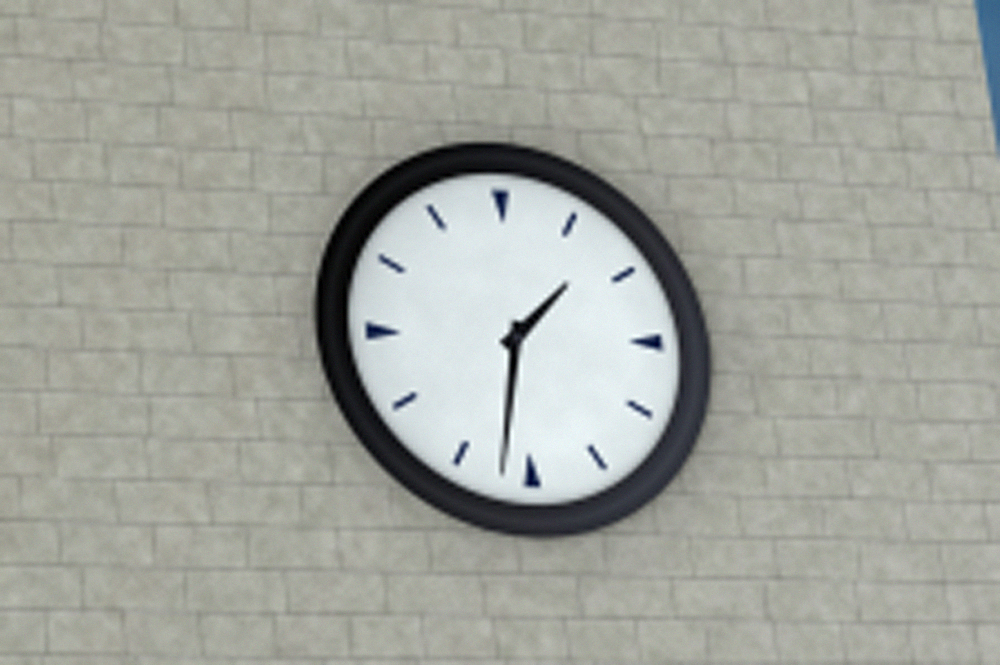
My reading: 1:32
